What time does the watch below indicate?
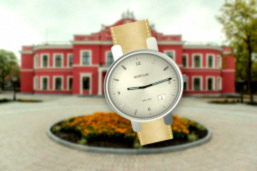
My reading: 9:14
